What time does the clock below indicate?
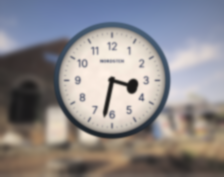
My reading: 3:32
